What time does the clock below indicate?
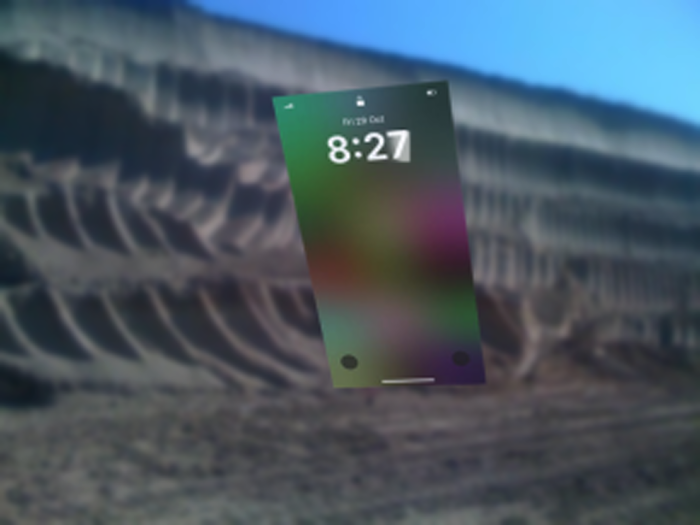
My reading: 8:27
